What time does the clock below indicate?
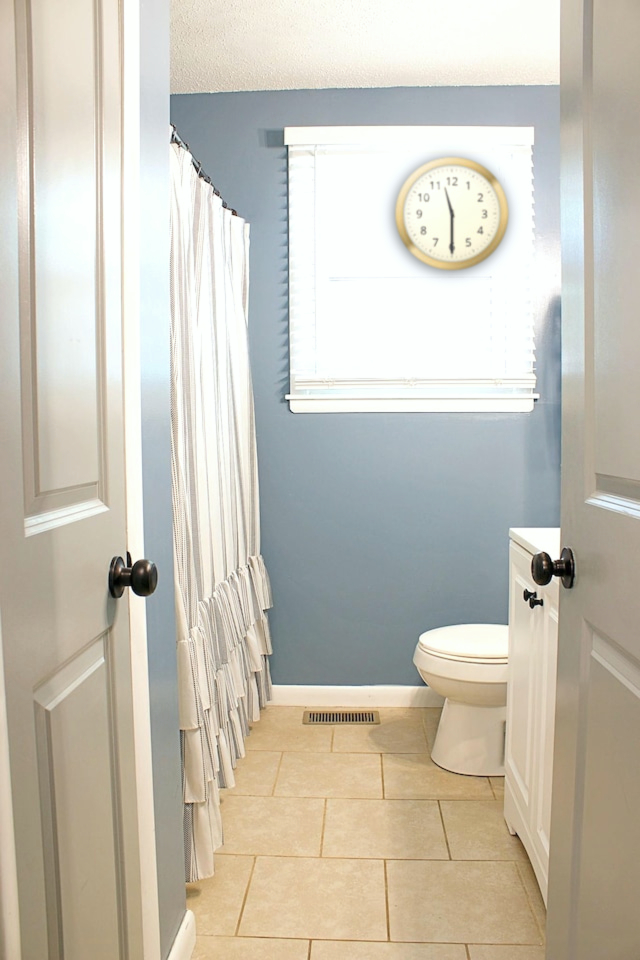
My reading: 11:30
